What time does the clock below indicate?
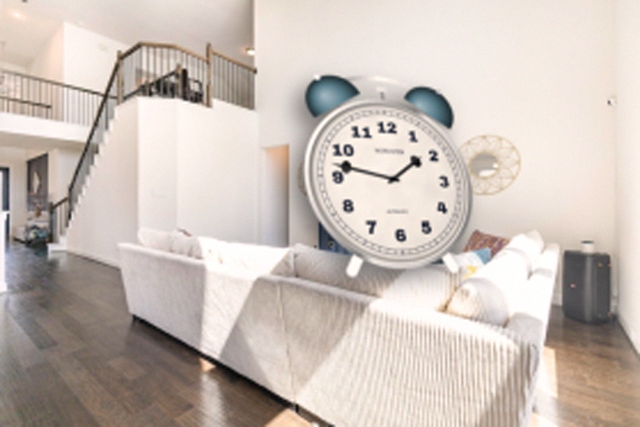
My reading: 1:47
